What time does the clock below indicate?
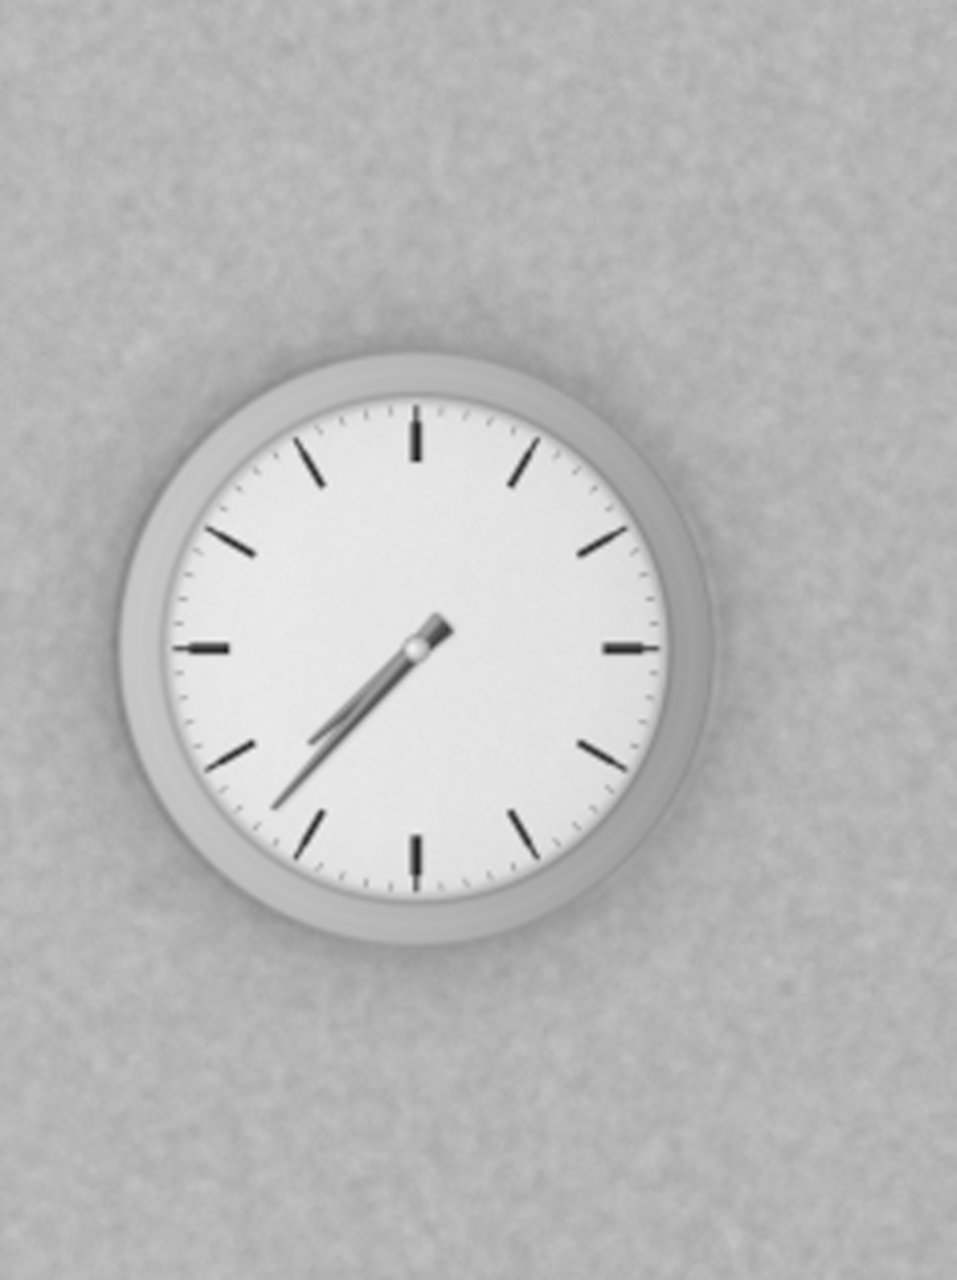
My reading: 7:37
